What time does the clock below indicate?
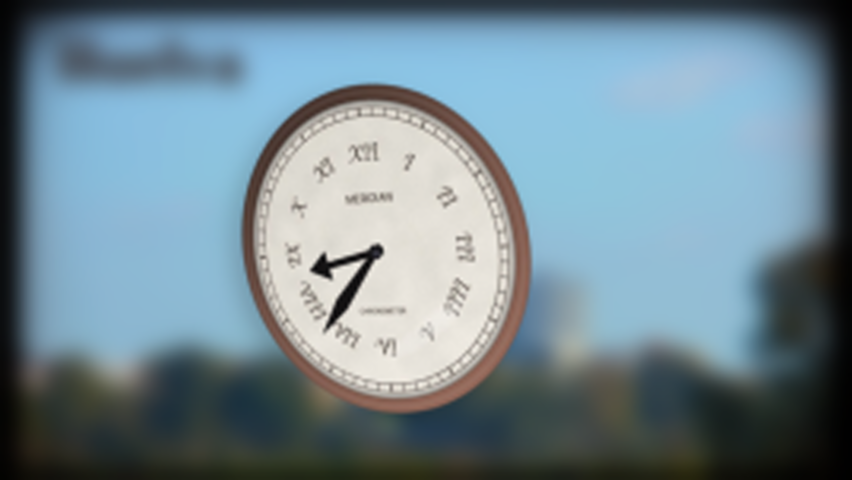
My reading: 8:37
